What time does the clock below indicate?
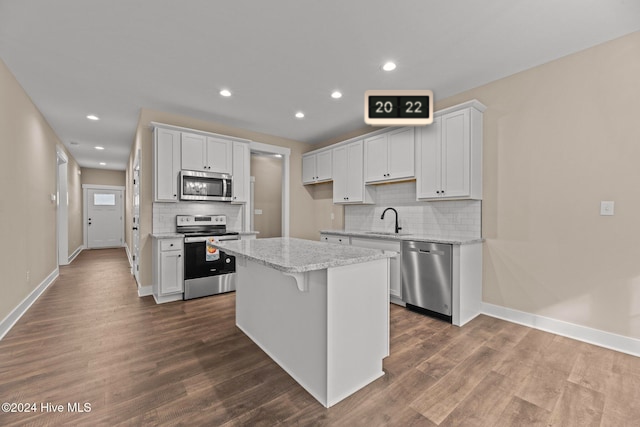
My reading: 20:22
